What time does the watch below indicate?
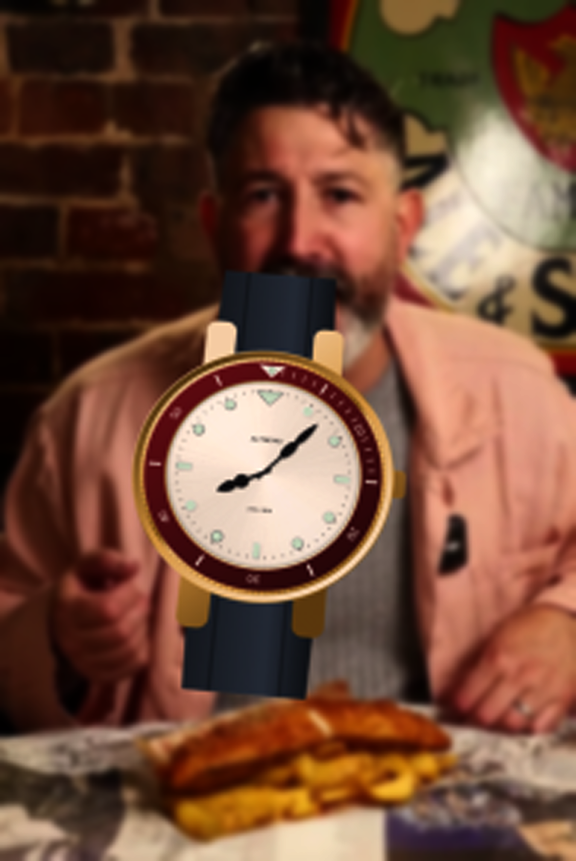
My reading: 8:07
